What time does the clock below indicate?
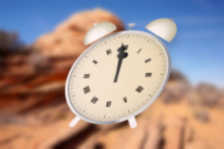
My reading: 11:59
